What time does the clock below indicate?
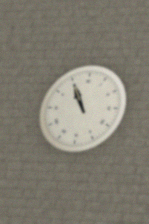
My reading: 10:55
